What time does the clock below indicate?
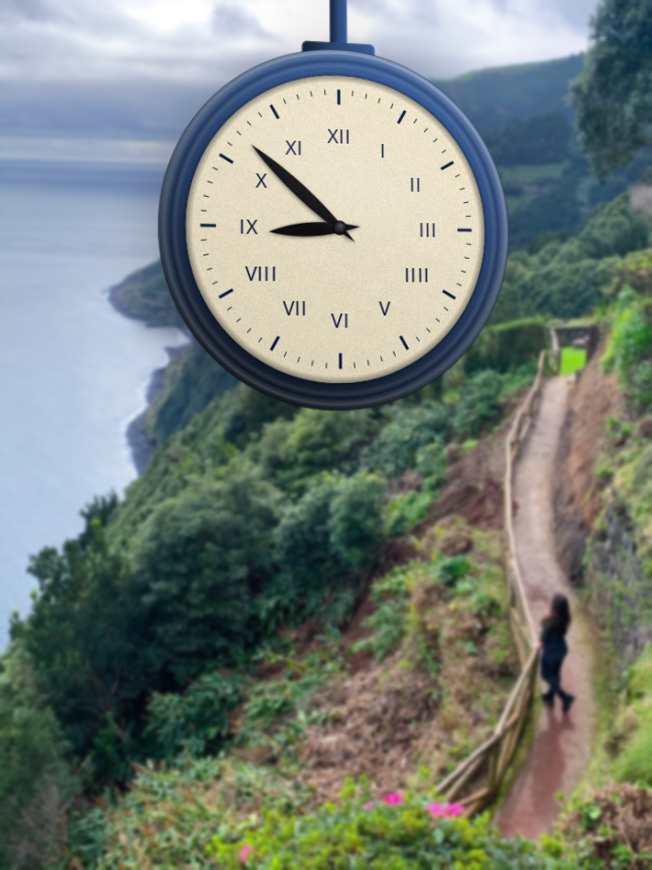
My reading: 8:52
